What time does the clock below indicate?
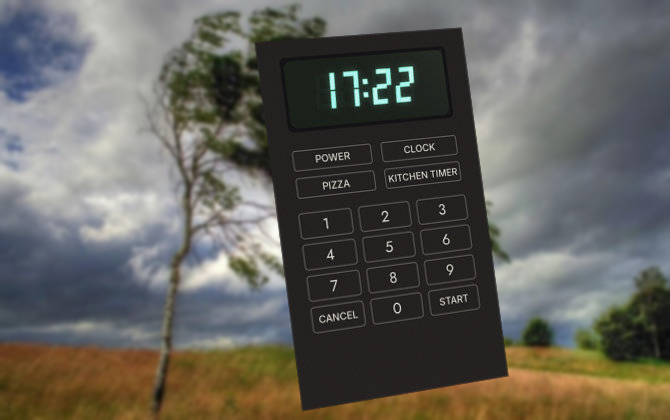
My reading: 17:22
